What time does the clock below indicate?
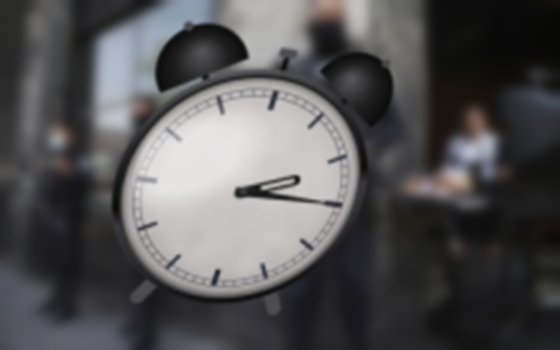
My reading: 2:15
